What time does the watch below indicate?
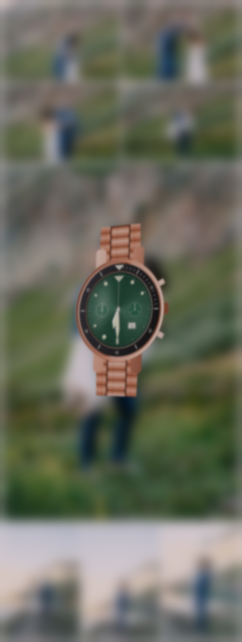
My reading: 6:30
